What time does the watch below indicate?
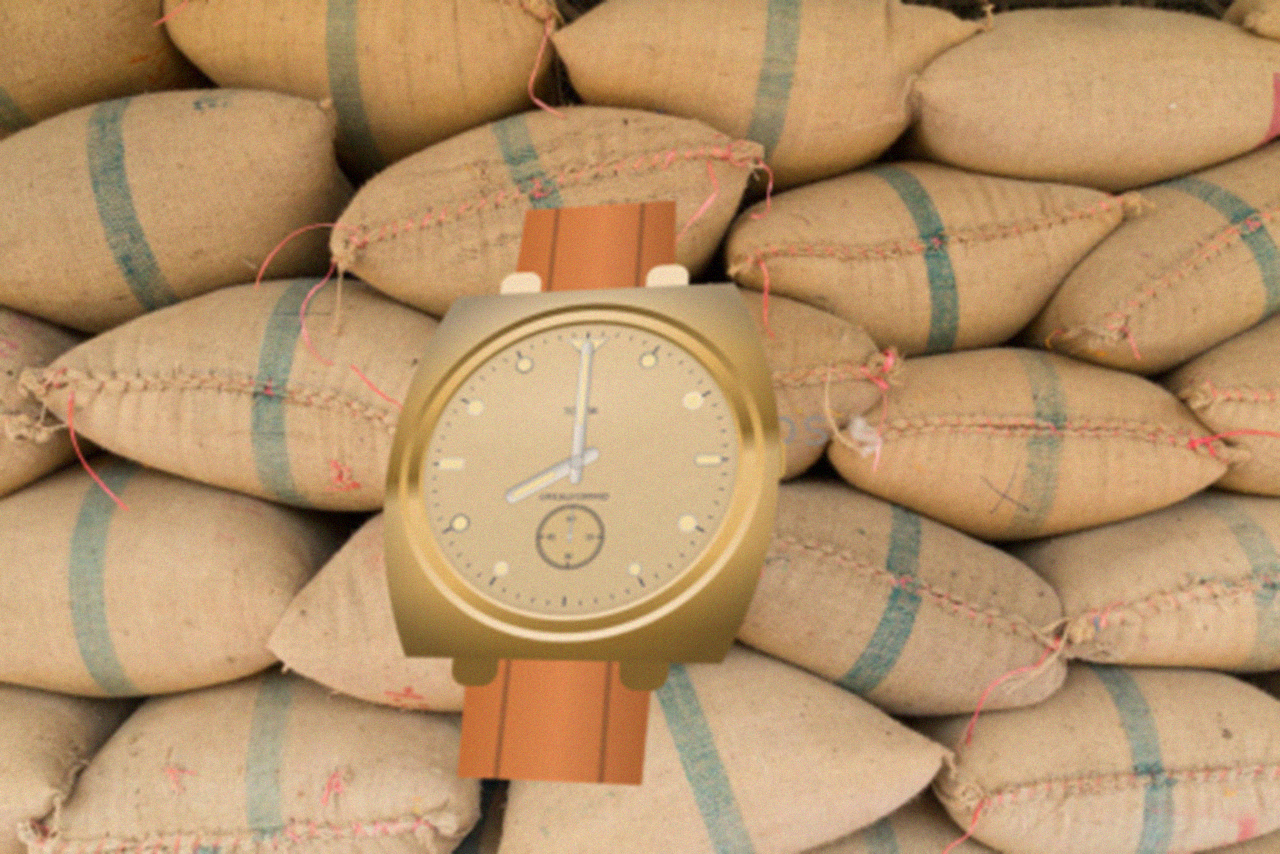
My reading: 8:00
